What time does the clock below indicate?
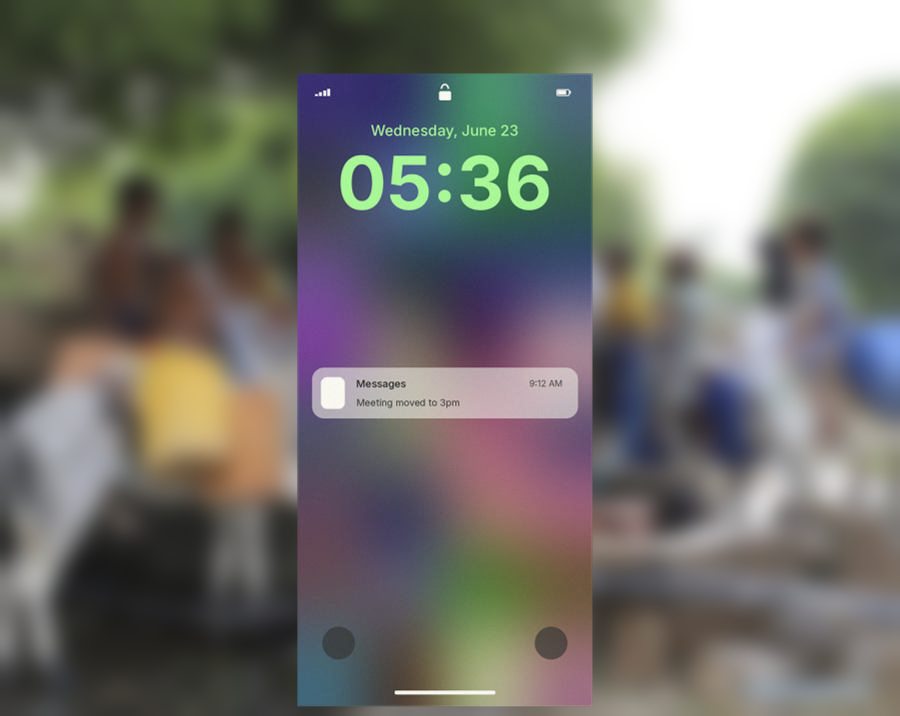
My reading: 5:36
